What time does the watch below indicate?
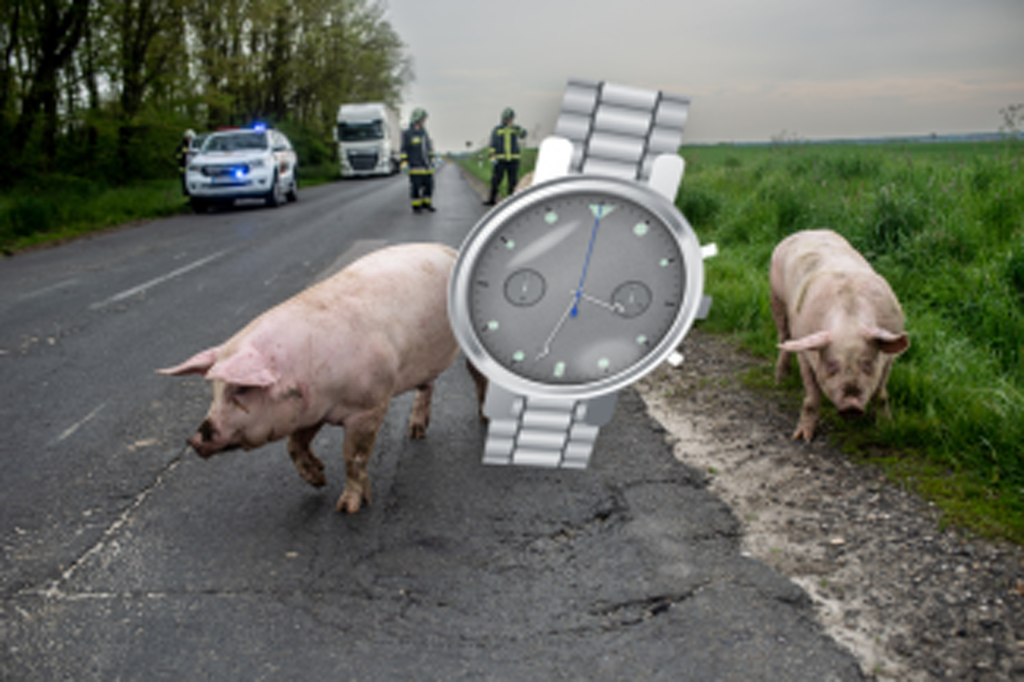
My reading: 3:33
